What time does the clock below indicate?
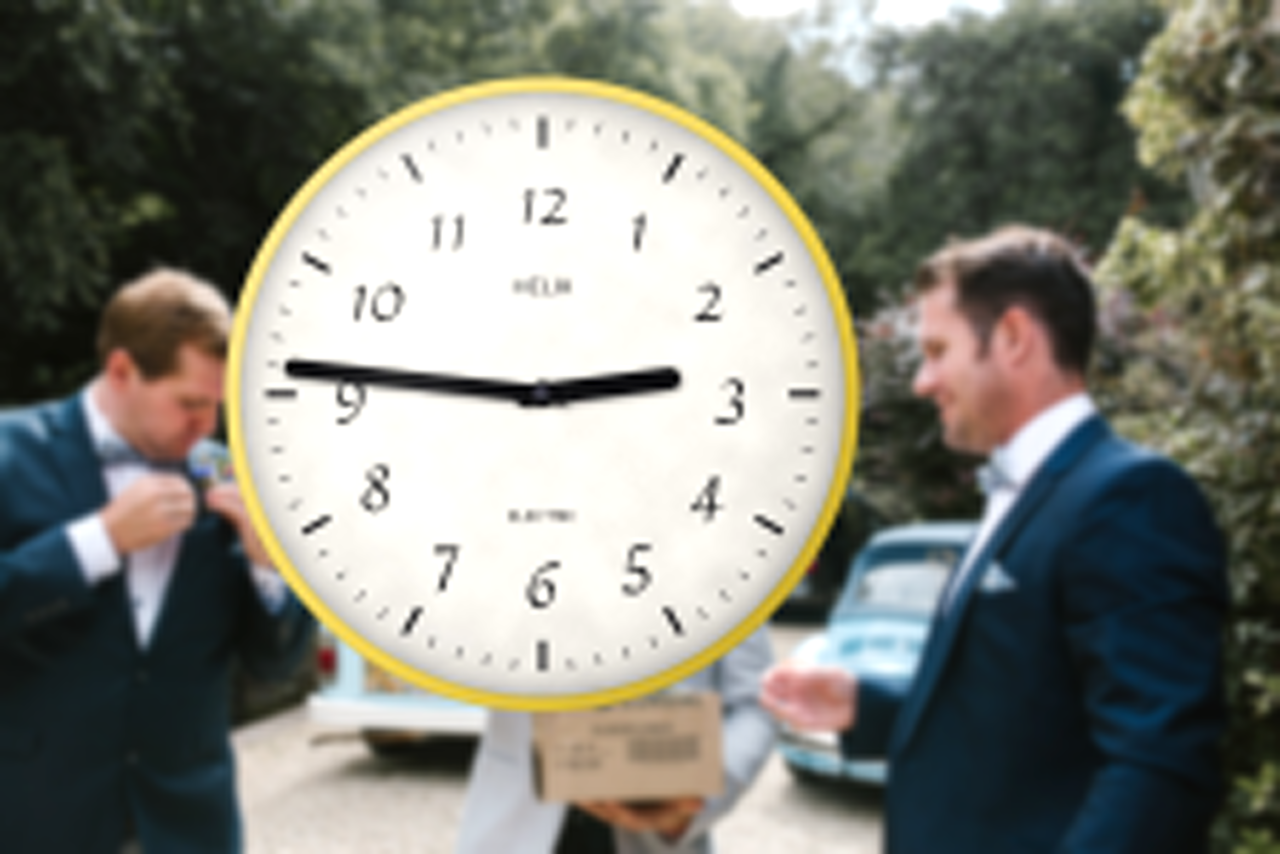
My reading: 2:46
